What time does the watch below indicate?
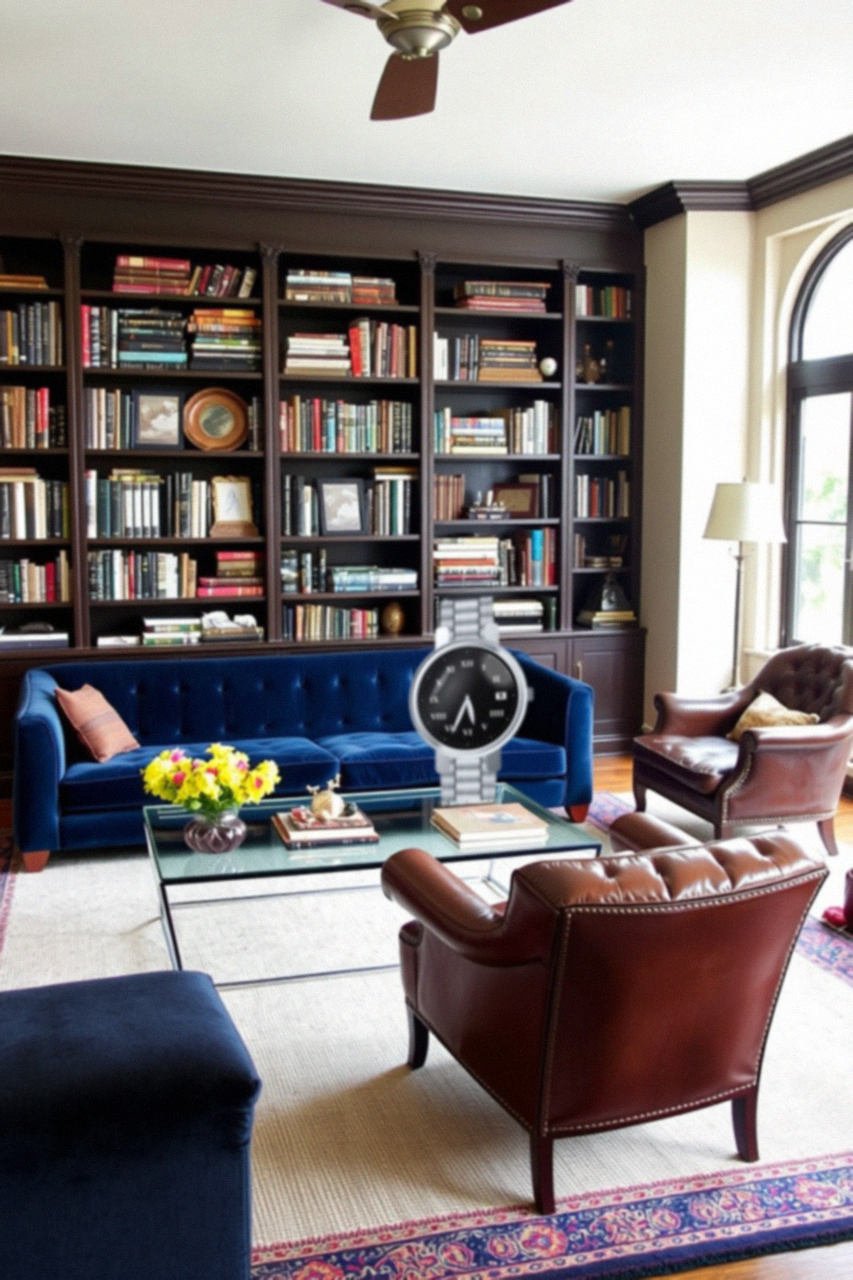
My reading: 5:34
